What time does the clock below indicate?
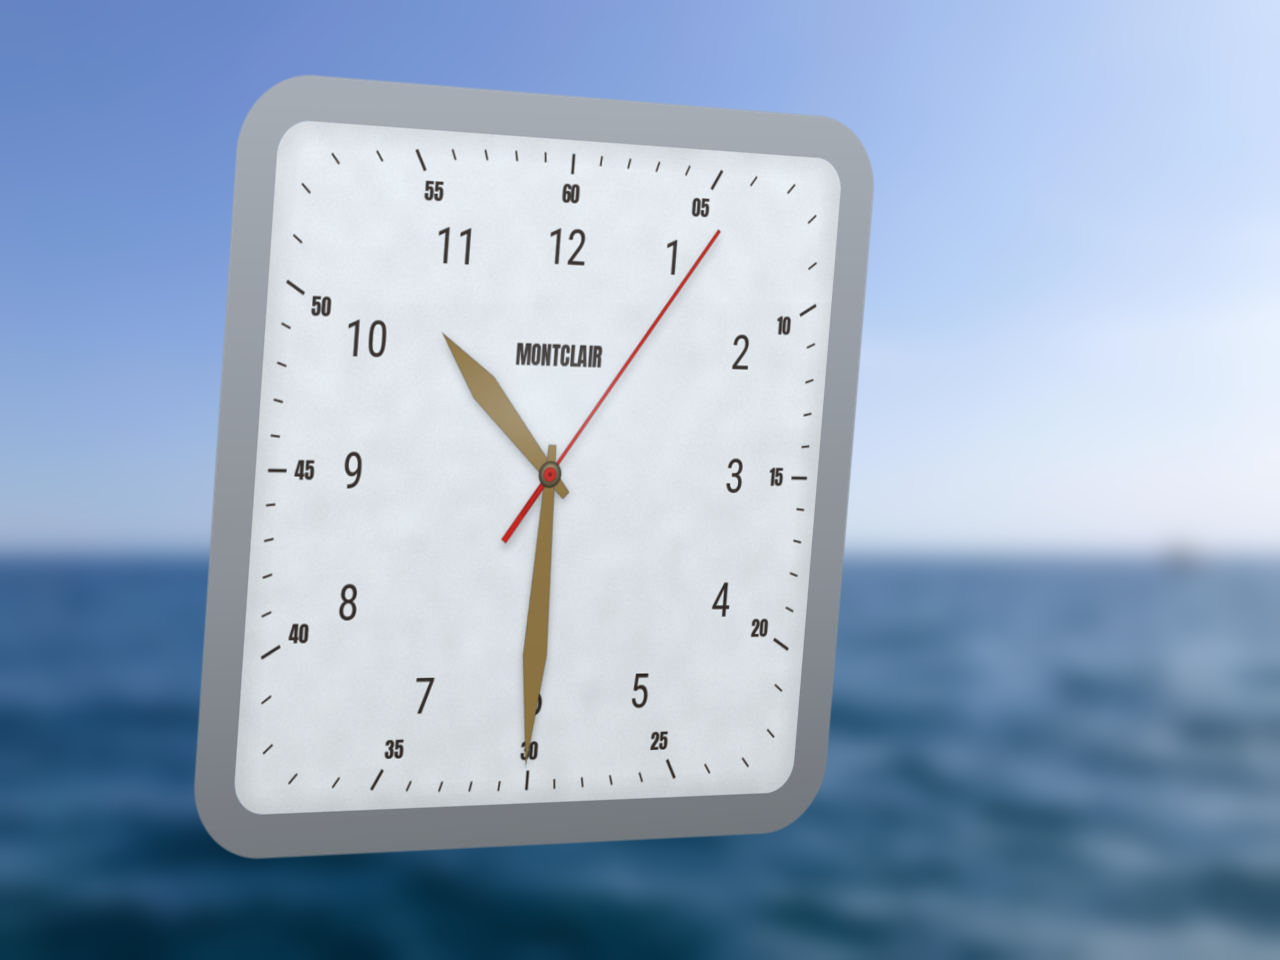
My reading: 10:30:06
